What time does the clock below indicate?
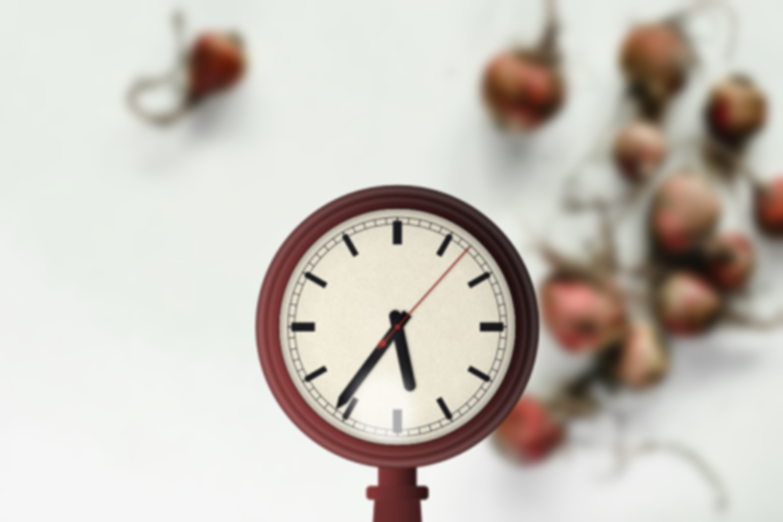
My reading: 5:36:07
